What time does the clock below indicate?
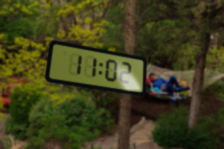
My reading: 11:02
